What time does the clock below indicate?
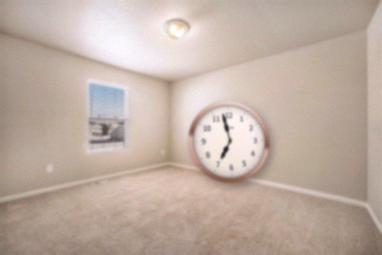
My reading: 6:58
